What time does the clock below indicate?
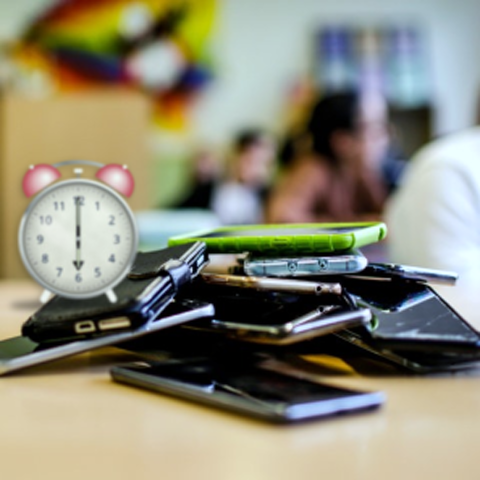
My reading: 6:00
